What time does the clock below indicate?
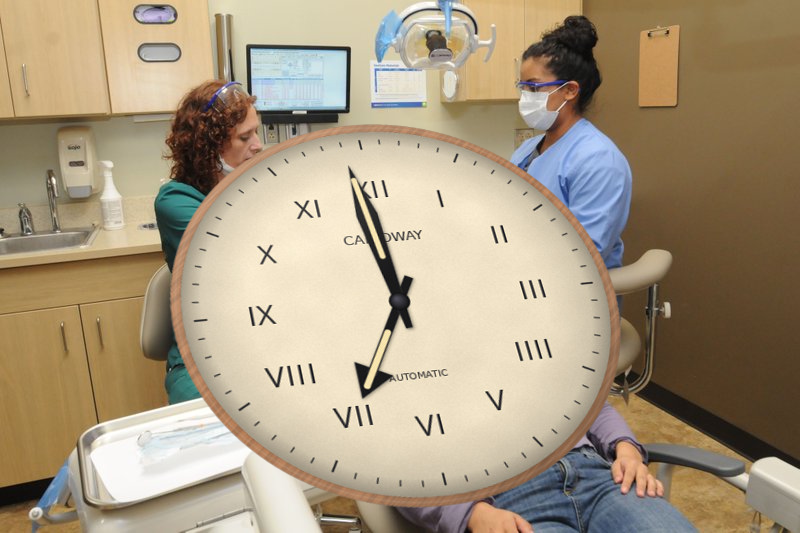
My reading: 6:59
